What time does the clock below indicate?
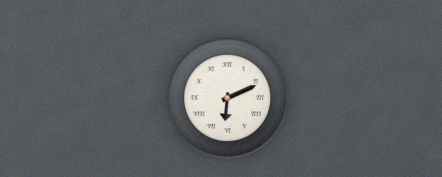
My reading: 6:11
